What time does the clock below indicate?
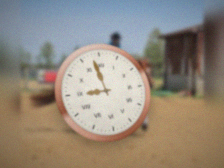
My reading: 8:58
